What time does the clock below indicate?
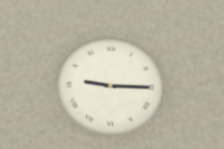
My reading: 9:15
